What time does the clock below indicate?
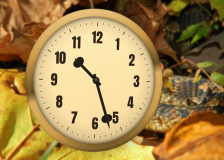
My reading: 10:27
